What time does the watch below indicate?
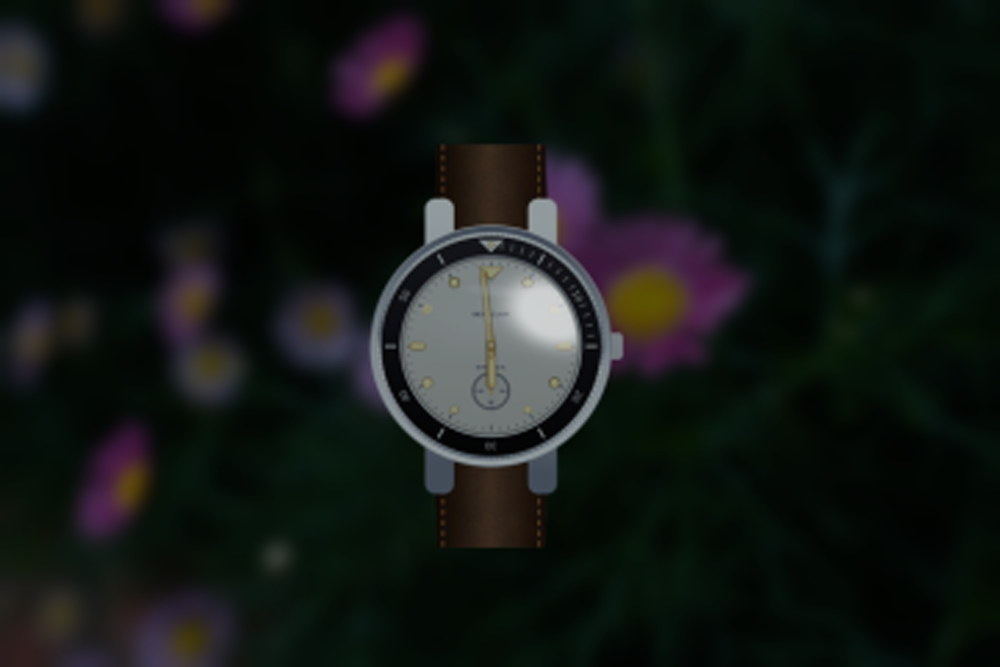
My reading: 5:59
